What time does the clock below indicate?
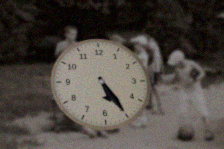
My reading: 5:25
